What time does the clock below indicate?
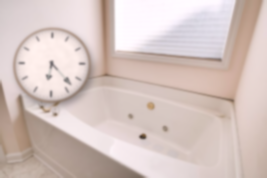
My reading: 6:23
